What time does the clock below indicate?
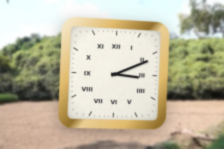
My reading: 3:11
